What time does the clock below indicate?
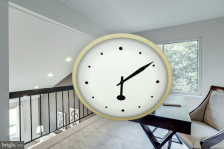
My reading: 6:09
